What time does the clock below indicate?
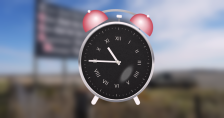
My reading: 10:45
